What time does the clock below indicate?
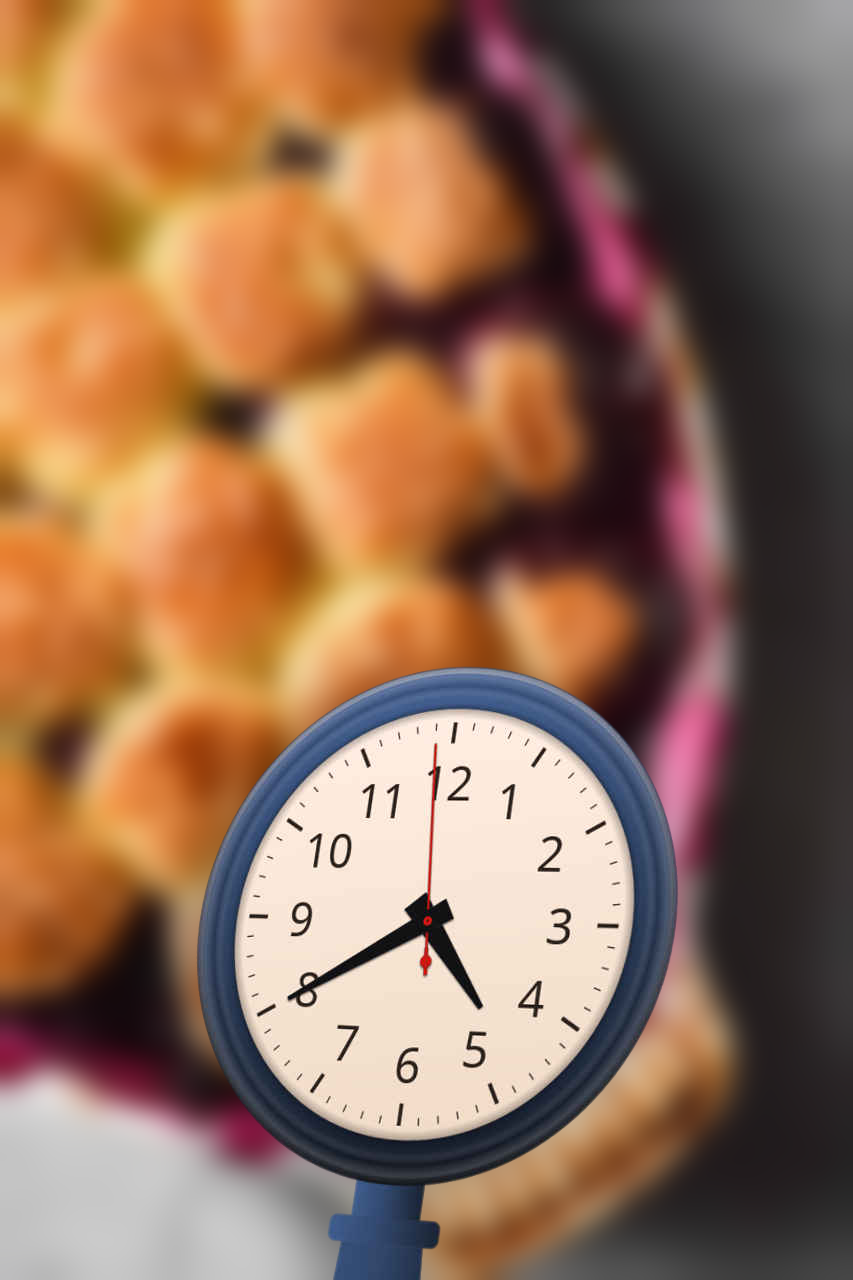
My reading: 4:39:59
